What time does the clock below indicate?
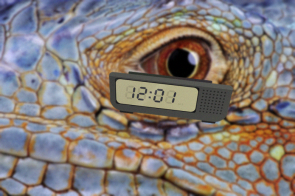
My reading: 12:01
